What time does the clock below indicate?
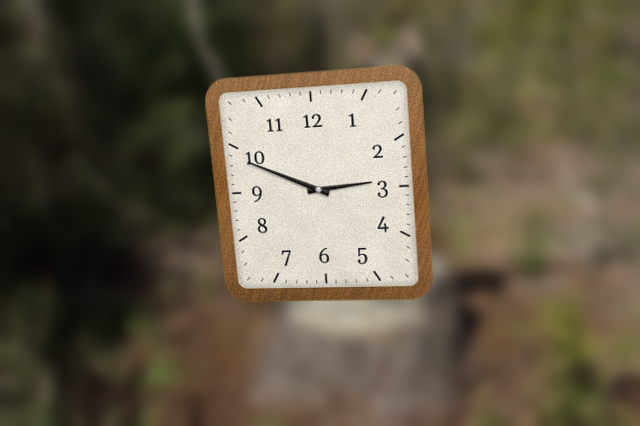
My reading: 2:49
